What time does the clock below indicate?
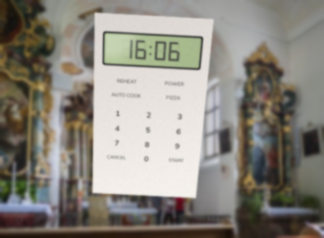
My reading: 16:06
